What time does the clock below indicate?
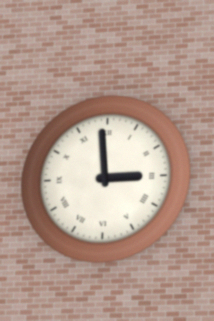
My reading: 2:59
